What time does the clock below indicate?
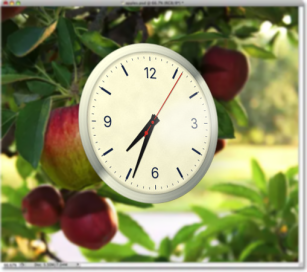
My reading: 7:34:06
